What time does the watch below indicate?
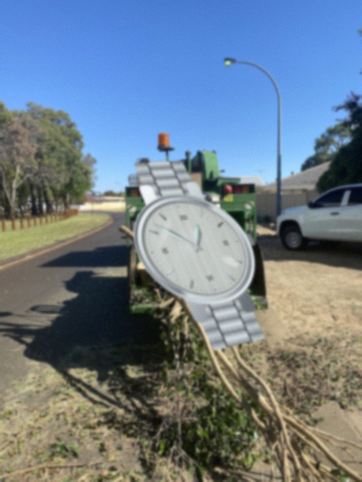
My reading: 12:52
